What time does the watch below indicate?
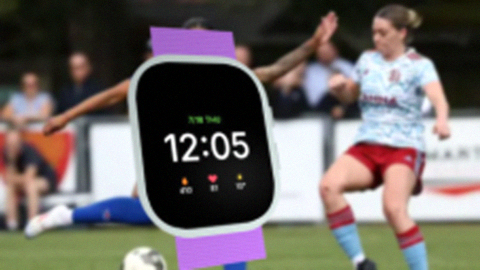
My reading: 12:05
